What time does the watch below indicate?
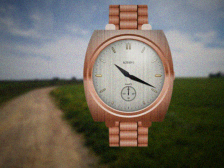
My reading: 10:19
